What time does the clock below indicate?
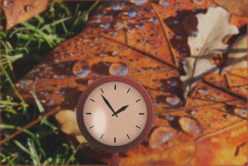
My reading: 1:54
